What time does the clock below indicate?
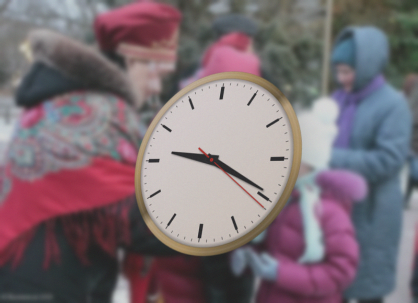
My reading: 9:19:21
